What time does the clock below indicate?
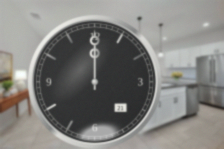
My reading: 12:00
